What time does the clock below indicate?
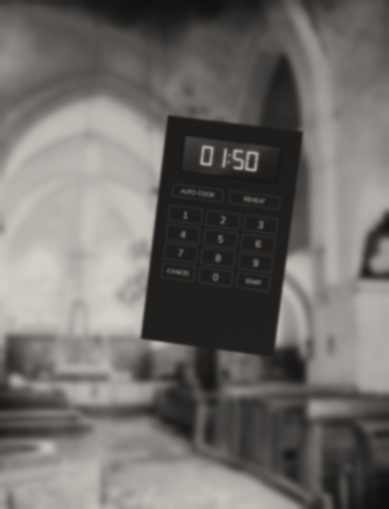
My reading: 1:50
